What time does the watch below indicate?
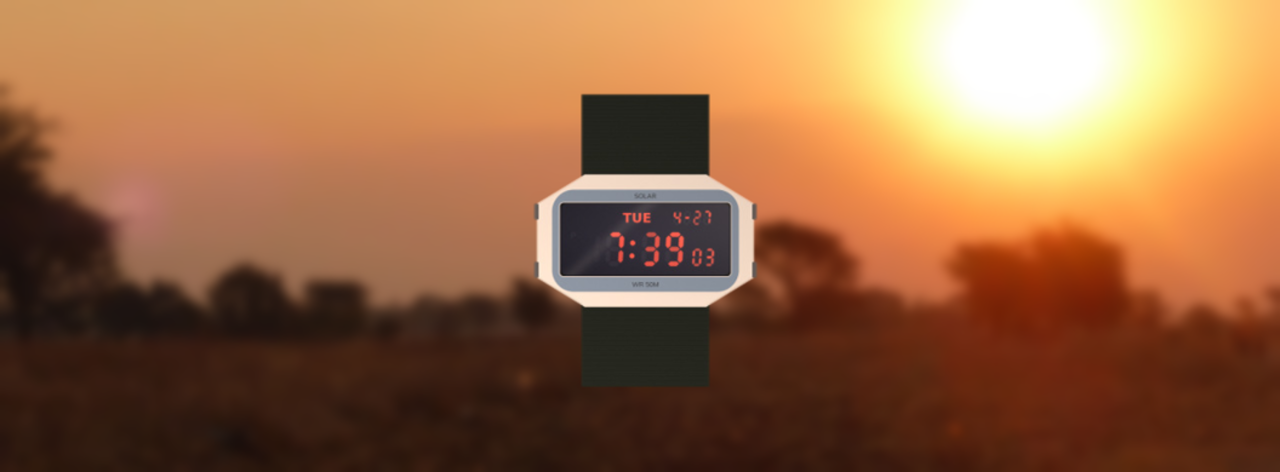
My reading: 7:39:03
